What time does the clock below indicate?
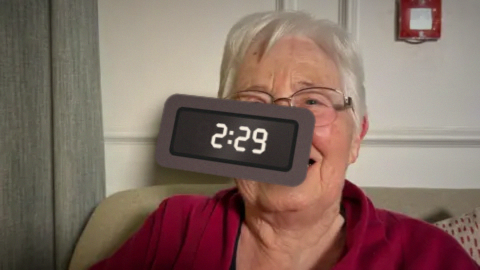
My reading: 2:29
